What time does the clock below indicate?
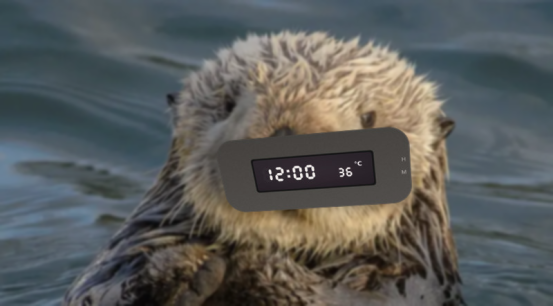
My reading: 12:00
